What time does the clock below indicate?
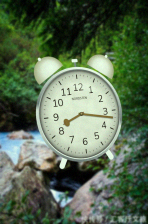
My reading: 8:17
